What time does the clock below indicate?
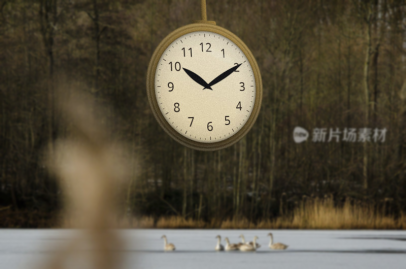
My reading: 10:10
